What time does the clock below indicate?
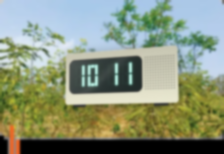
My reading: 10:11
